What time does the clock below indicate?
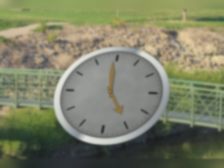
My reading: 4:59
